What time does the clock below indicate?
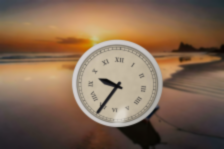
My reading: 9:35
